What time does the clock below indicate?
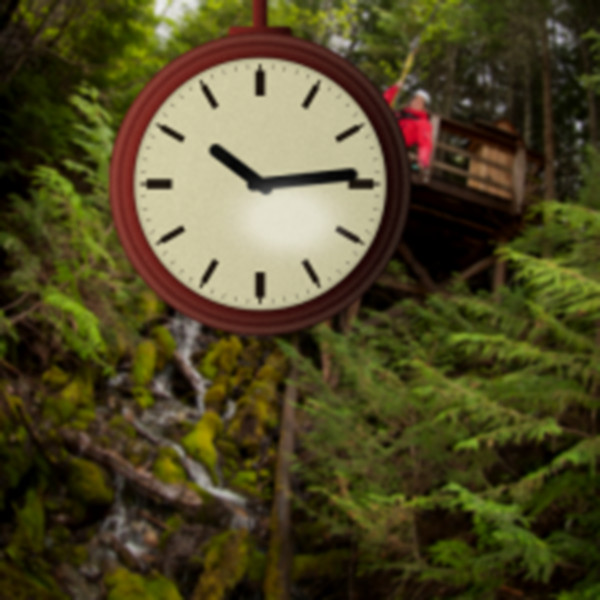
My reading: 10:14
